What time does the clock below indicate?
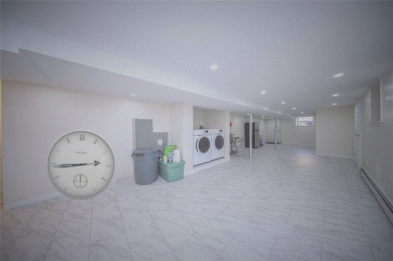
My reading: 2:44
